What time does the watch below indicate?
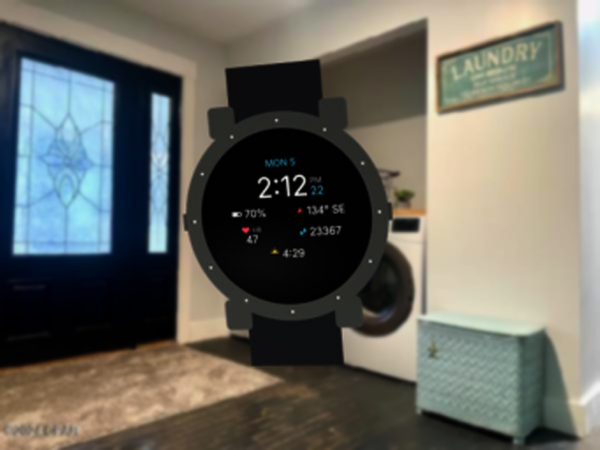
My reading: 2:12
